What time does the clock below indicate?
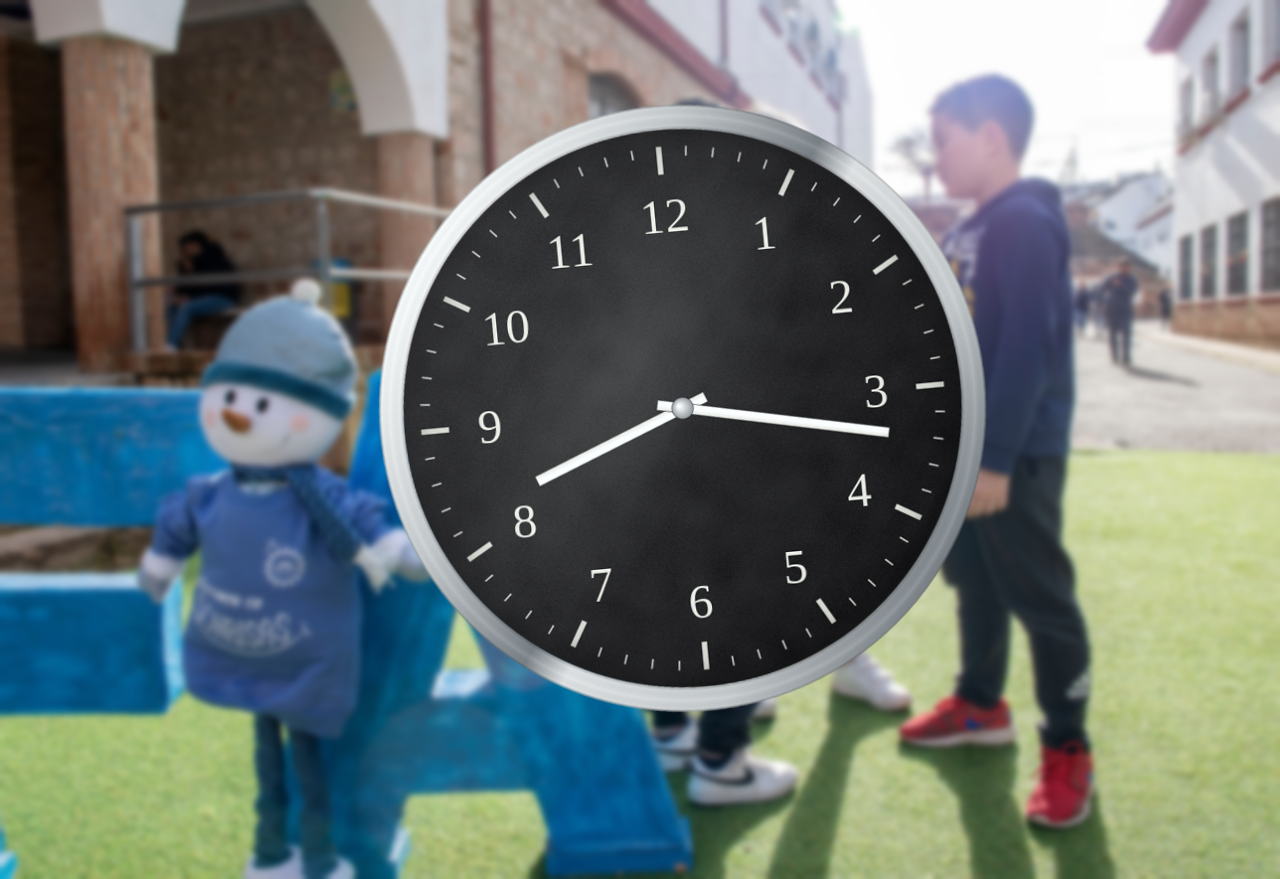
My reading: 8:17
